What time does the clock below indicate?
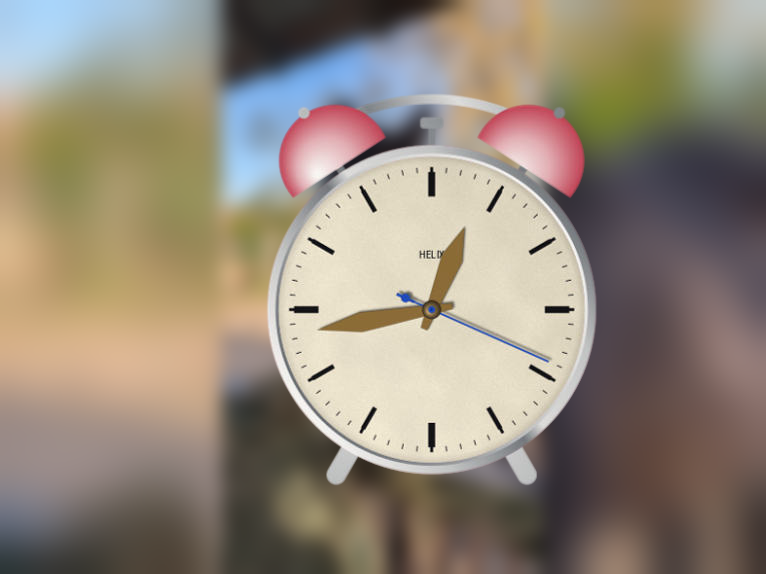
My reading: 12:43:19
